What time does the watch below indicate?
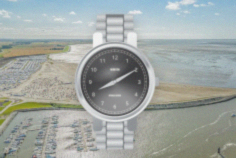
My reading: 8:10
